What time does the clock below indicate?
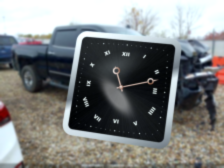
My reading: 11:12
